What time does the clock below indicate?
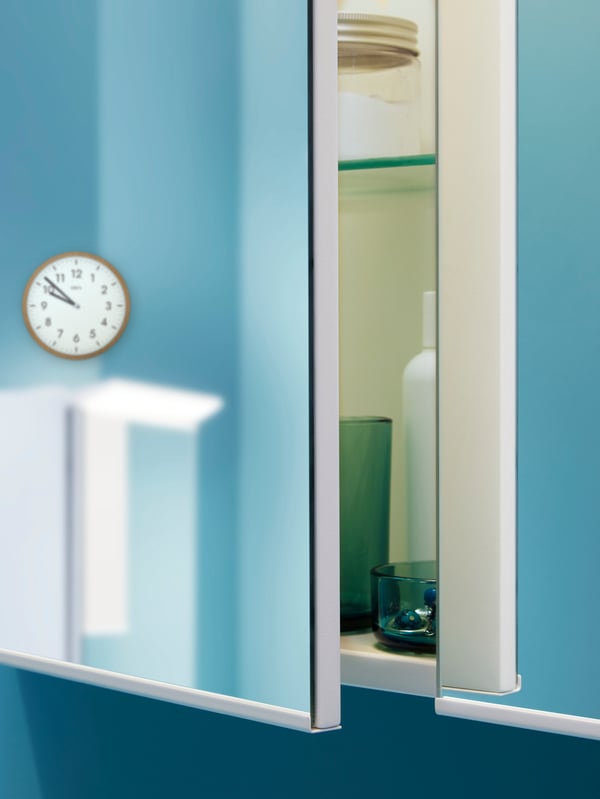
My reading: 9:52
